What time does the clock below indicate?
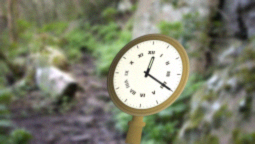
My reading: 12:20
